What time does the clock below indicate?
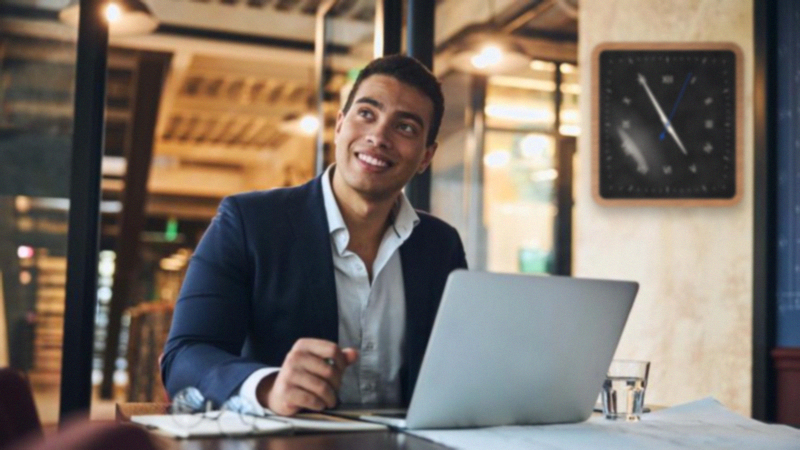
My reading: 4:55:04
